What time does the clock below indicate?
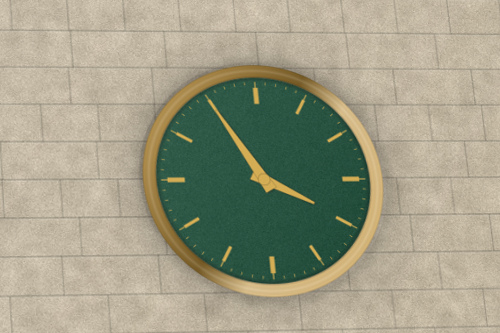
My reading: 3:55
